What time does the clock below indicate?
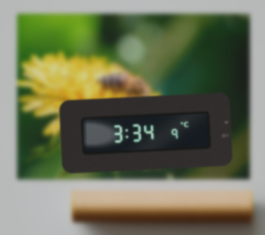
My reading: 3:34
